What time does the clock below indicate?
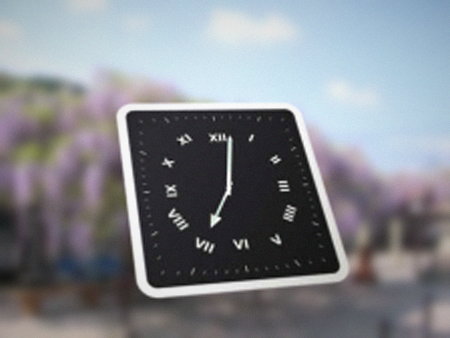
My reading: 7:02
